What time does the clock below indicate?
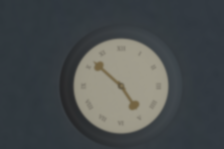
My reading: 4:52
